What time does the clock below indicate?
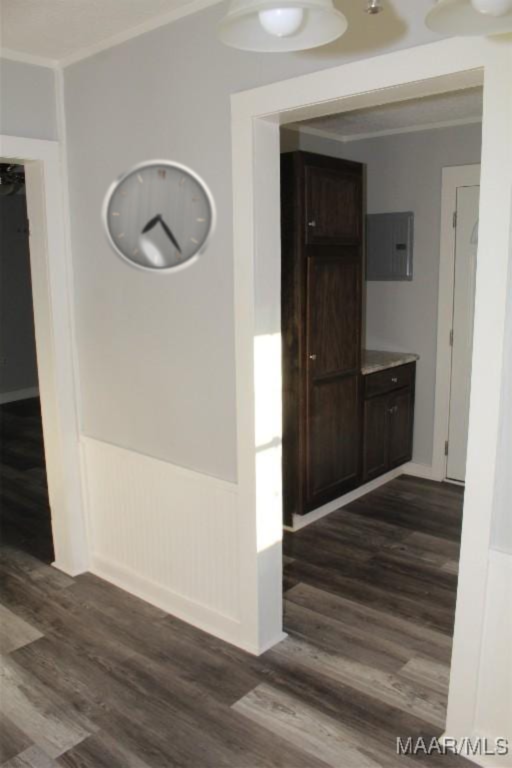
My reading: 7:24
